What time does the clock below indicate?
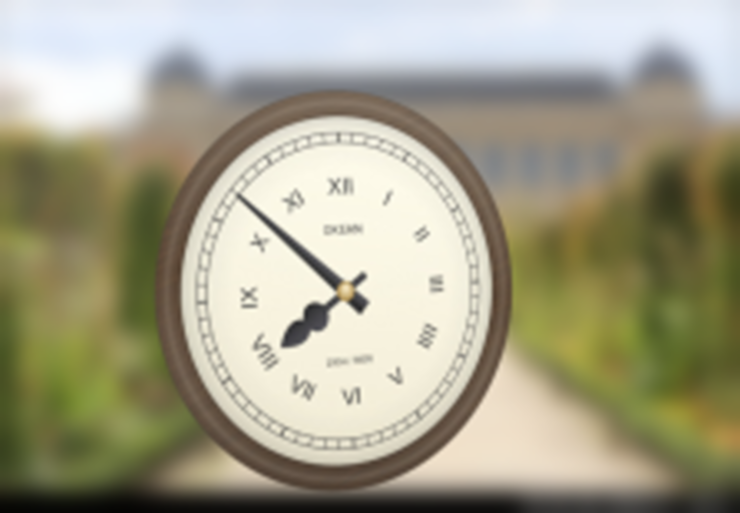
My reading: 7:52
